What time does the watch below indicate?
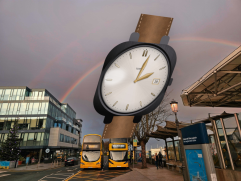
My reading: 2:02
